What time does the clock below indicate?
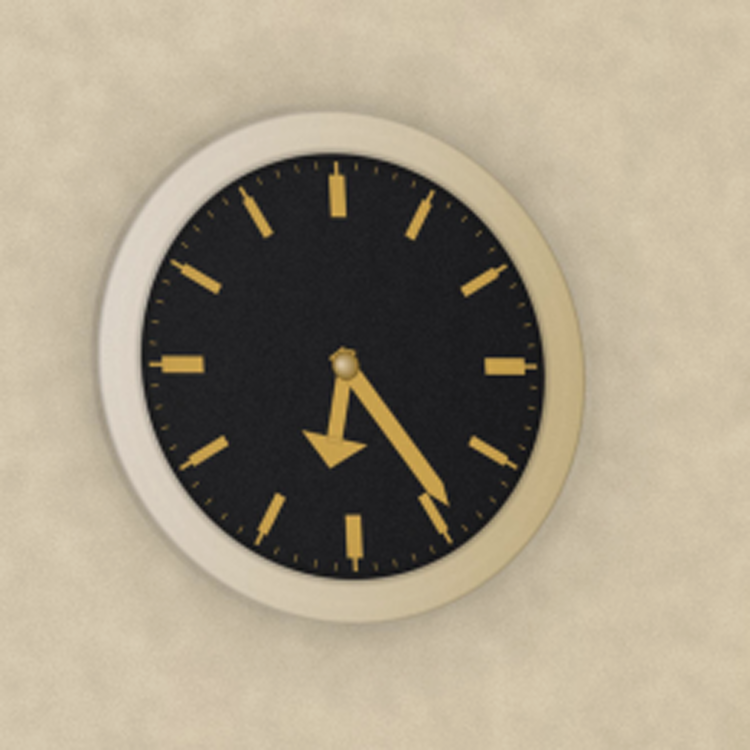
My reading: 6:24
